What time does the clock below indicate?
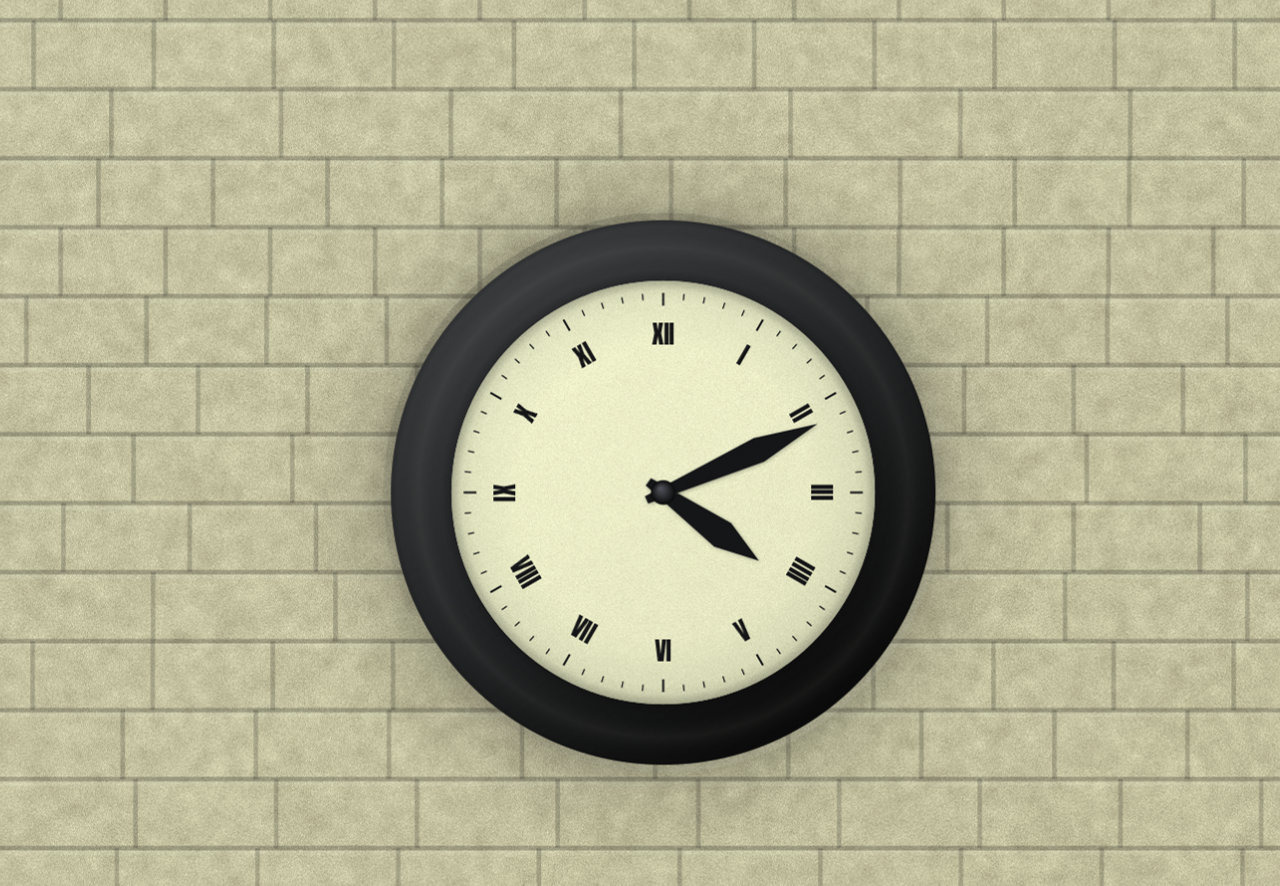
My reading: 4:11
